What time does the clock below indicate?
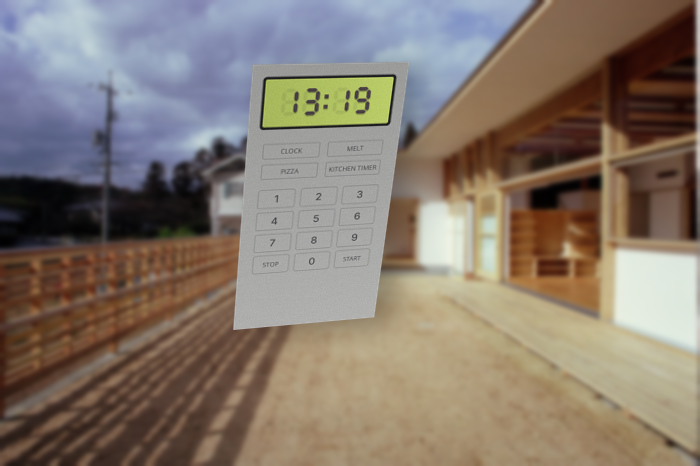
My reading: 13:19
